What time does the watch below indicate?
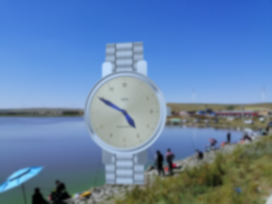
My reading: 4:50
